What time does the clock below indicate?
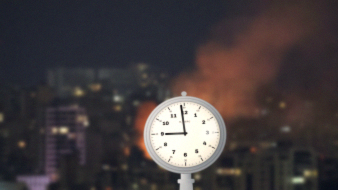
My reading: 8:59
